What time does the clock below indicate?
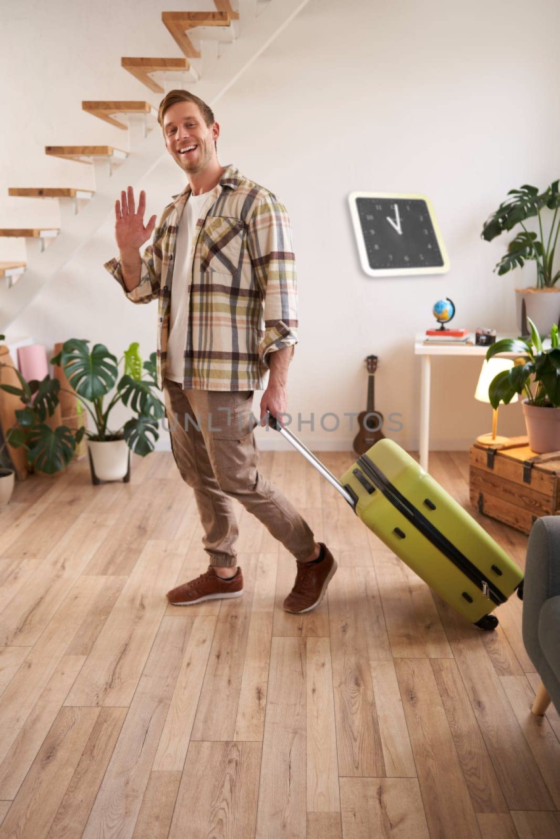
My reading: 11:01
